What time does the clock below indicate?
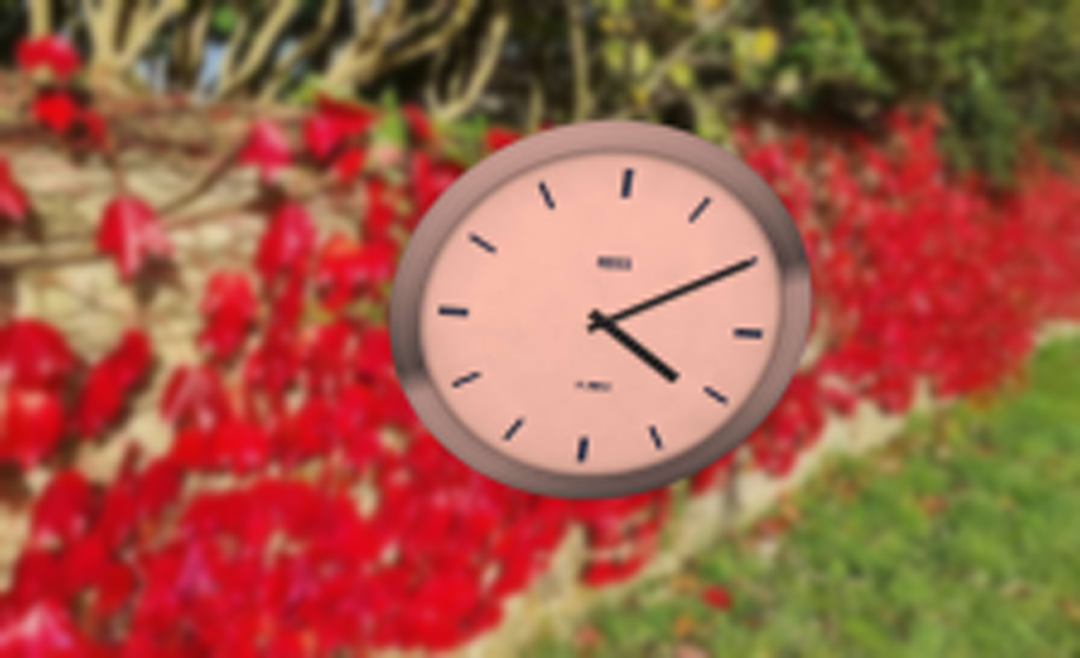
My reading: 4:10
